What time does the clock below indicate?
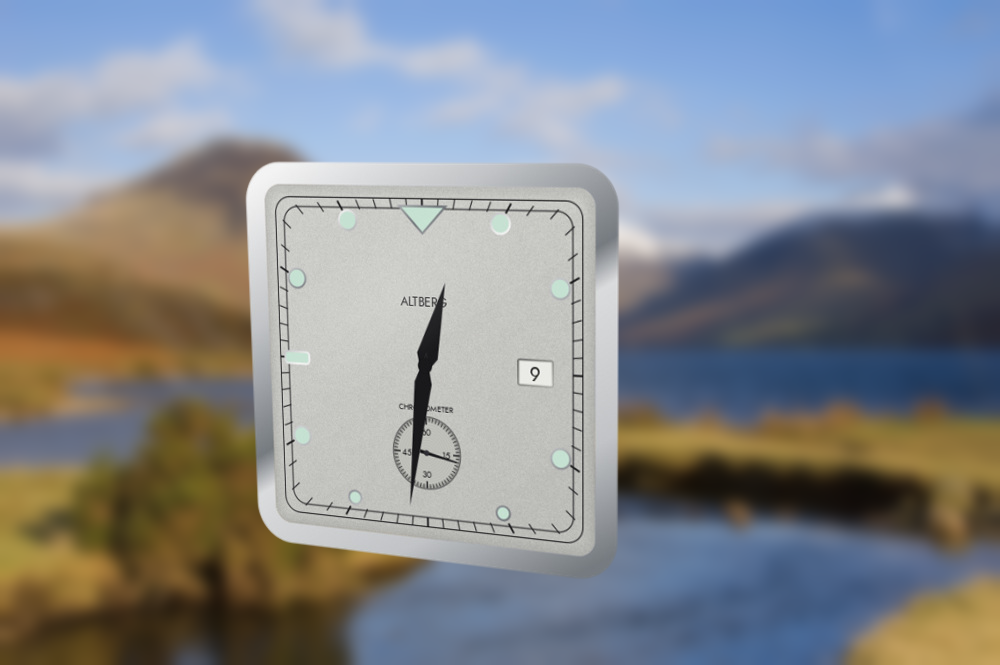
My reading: 12:31:17
